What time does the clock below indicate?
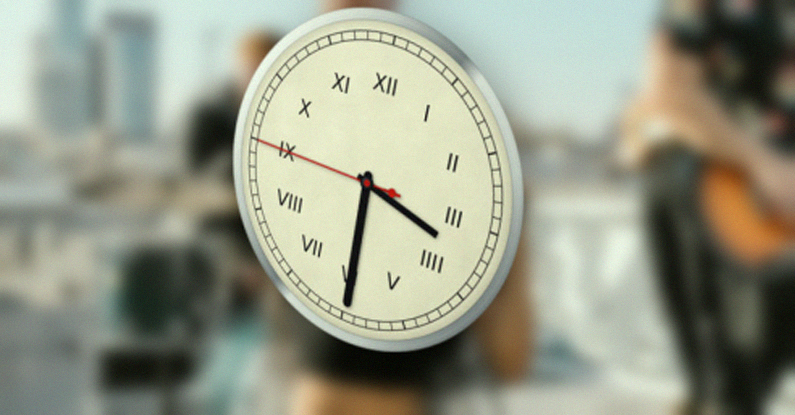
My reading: 3:29:45
